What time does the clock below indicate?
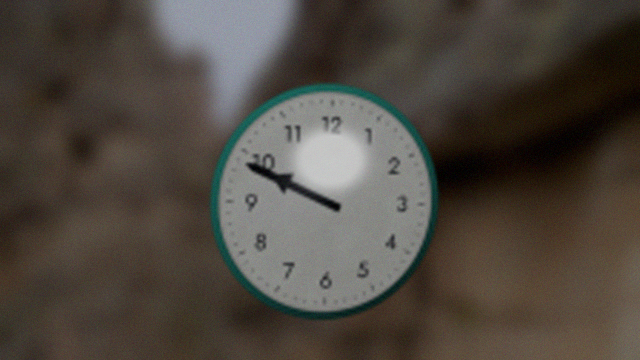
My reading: 9:49
